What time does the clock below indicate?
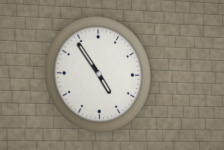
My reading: 4:54
